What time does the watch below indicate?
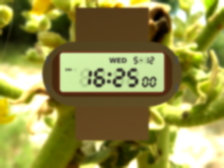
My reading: 16:25
